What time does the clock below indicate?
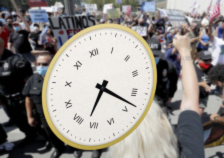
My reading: 7:23
